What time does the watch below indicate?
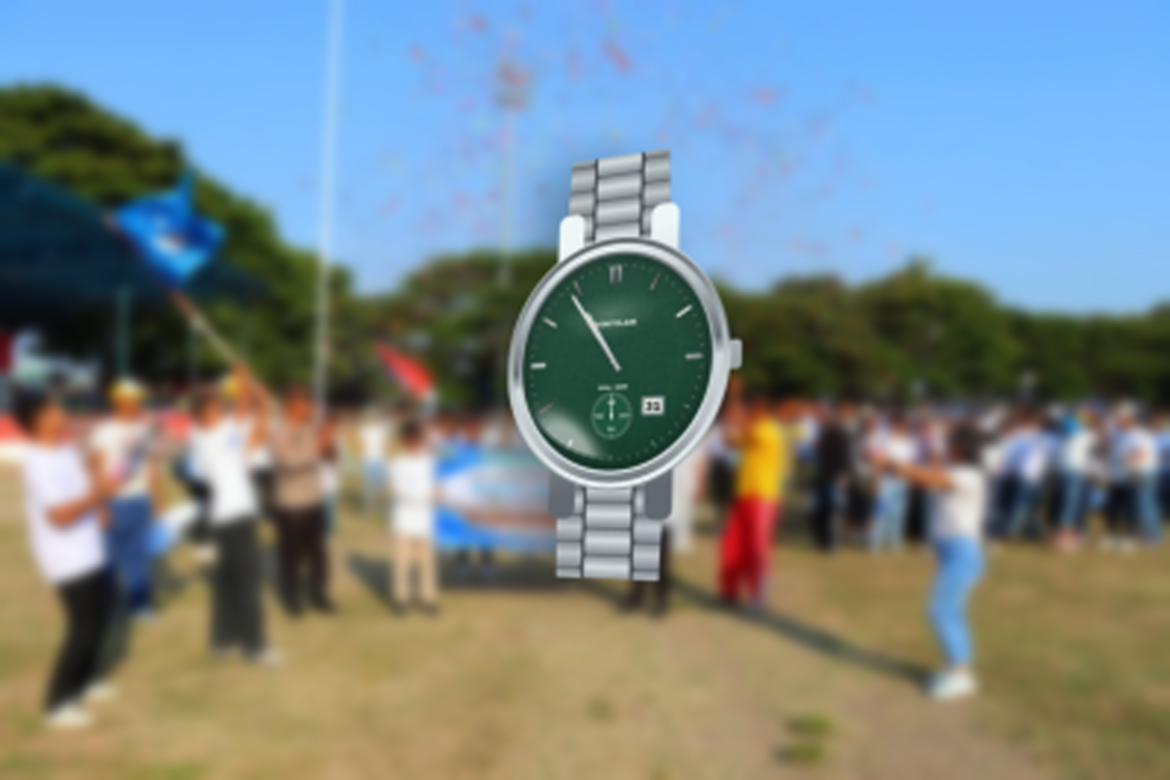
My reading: 10:54
